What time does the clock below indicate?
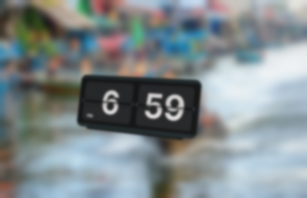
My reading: 6:59
